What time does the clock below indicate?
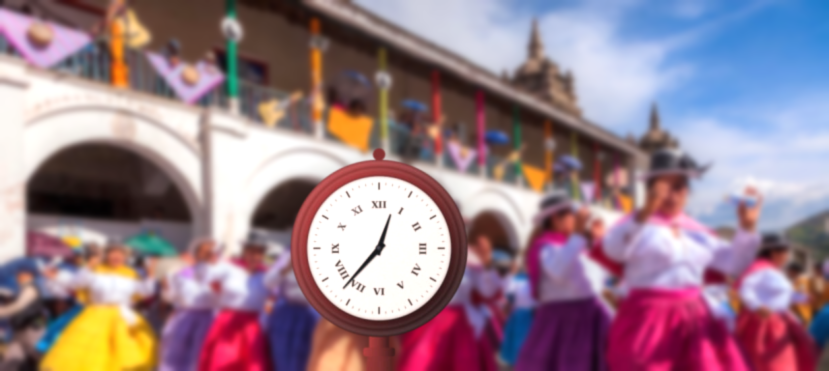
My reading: 12:37
